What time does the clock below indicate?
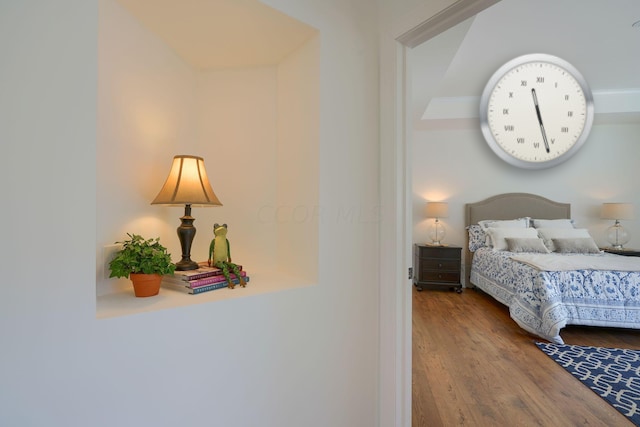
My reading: 11:27
